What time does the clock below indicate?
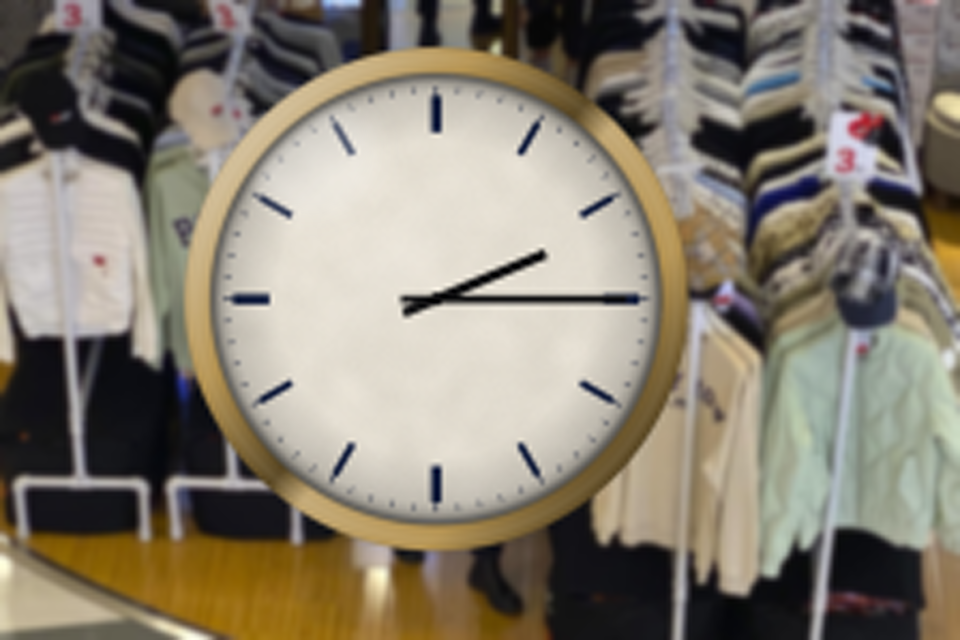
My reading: 2:15
